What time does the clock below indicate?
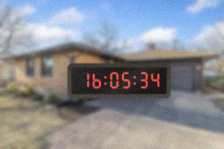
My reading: 16:05:34
